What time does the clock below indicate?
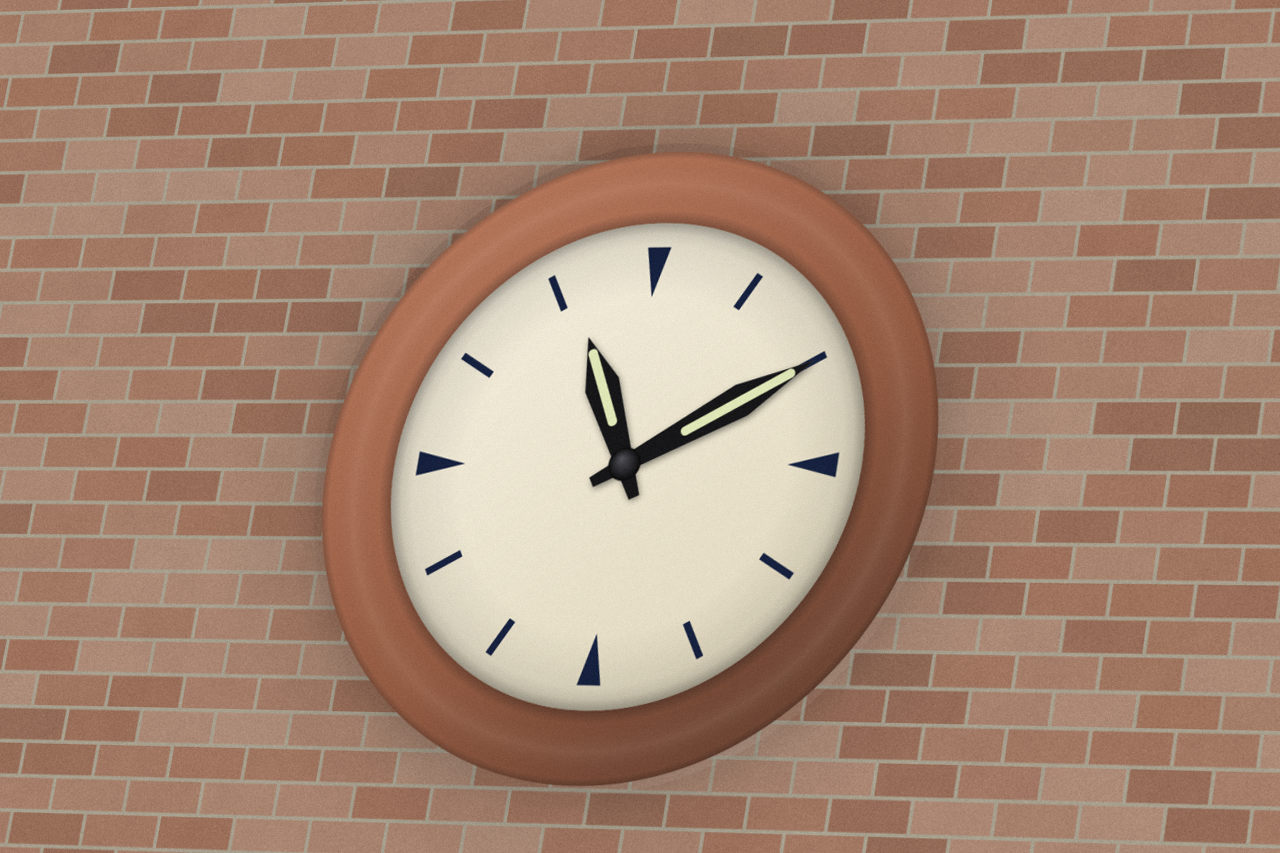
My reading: 11:10
